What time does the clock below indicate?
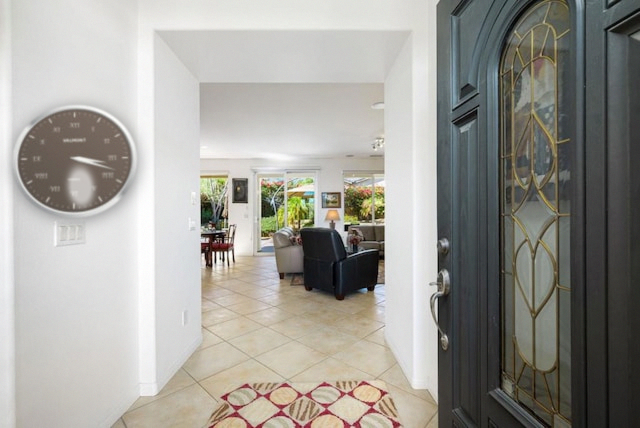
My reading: 3:18
